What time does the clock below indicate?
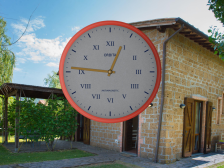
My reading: 12:46
